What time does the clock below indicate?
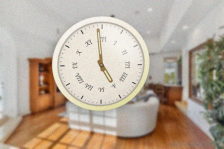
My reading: 4:59
